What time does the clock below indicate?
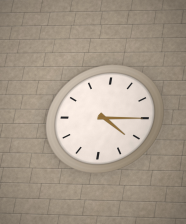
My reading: 4:15
